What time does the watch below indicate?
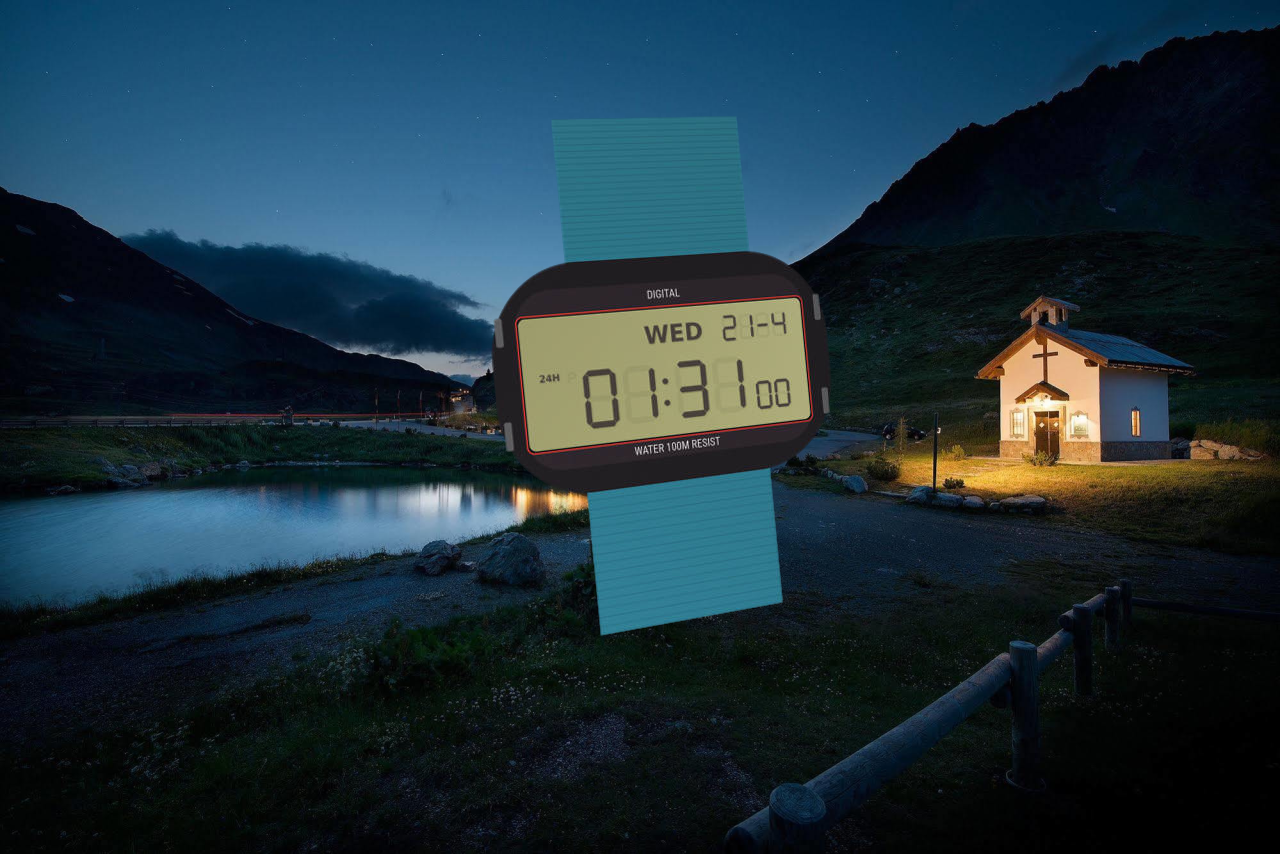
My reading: 1:31:00
